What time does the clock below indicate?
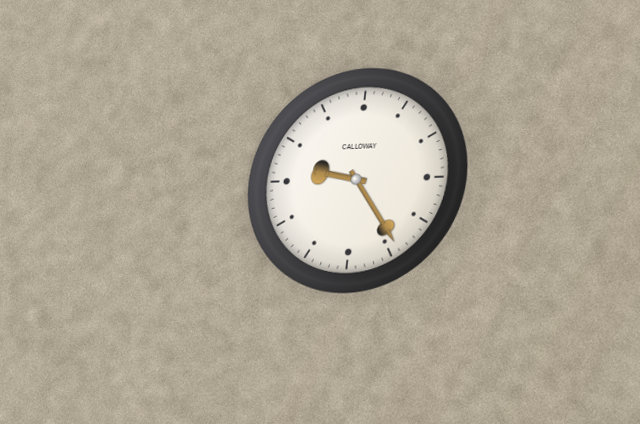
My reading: 9:24
